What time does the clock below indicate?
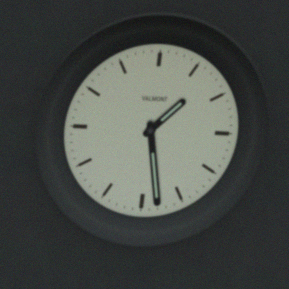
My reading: 1:28
